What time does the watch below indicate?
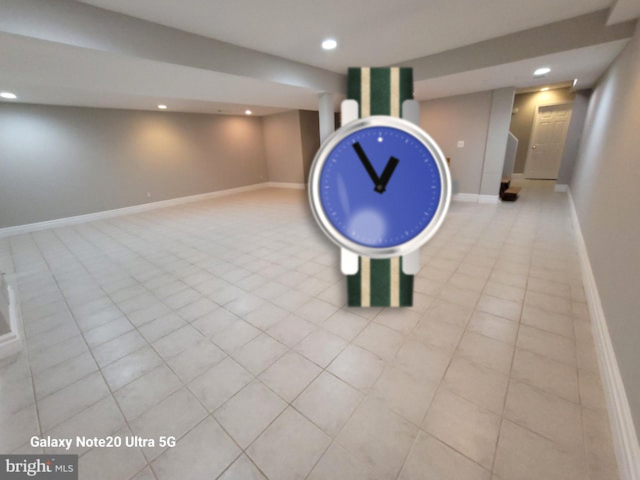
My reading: 12:55
